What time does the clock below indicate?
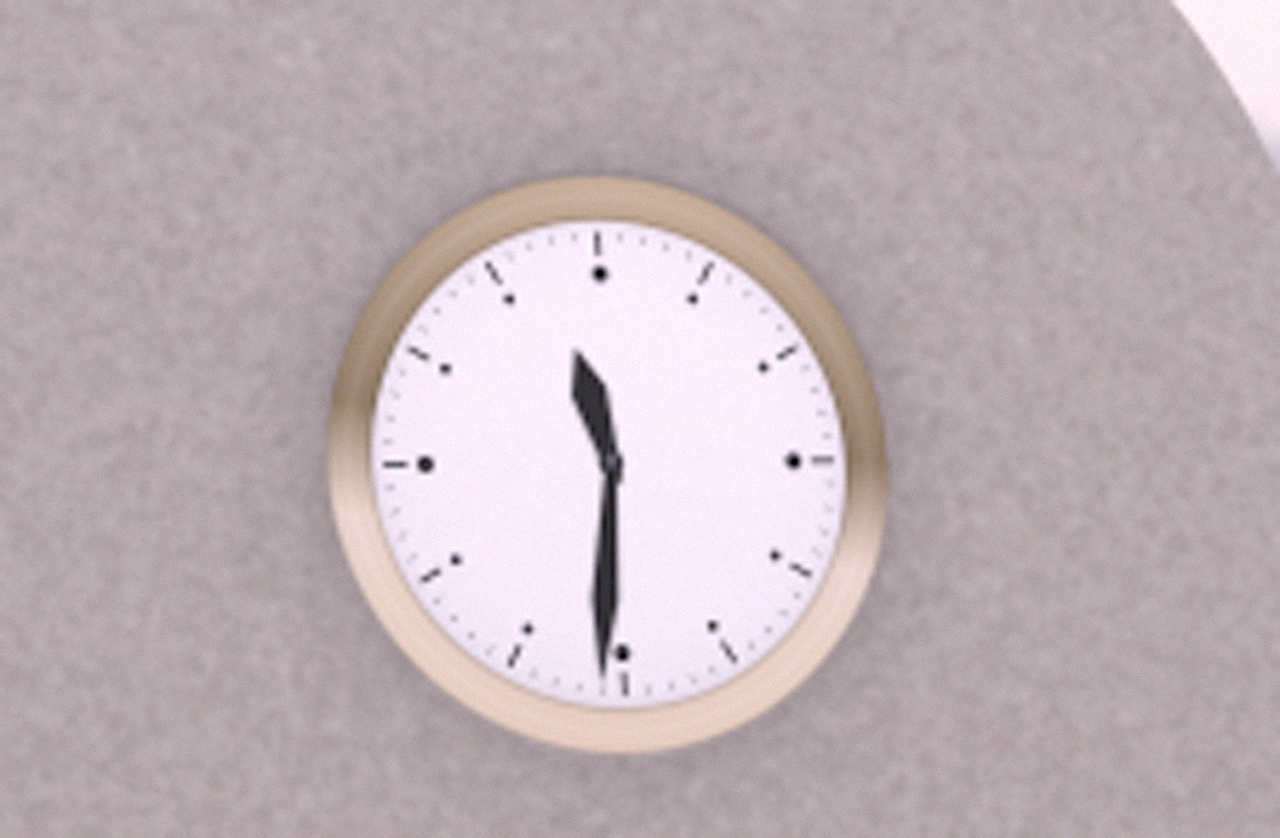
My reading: 11:31
